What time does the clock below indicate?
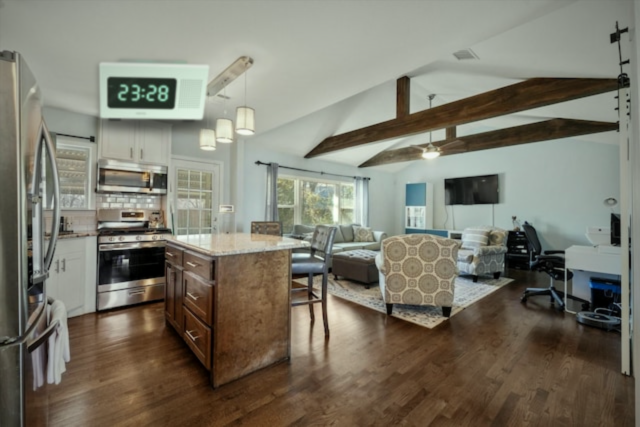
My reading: 23:28
